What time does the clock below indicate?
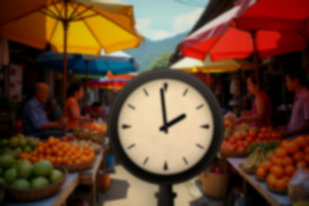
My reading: 1:59
